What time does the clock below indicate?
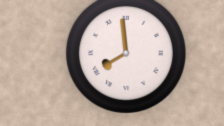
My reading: 7:59
